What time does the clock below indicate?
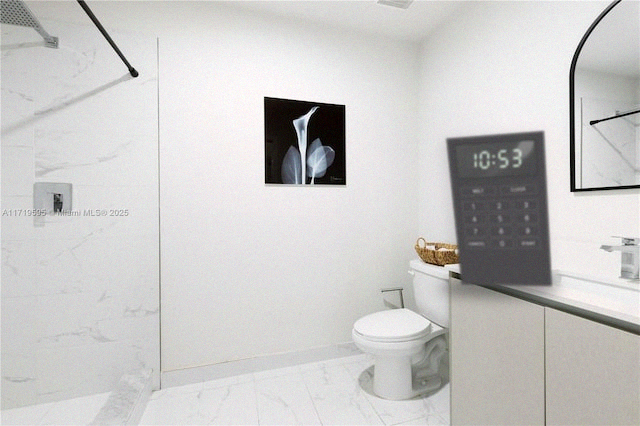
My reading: 10:53
